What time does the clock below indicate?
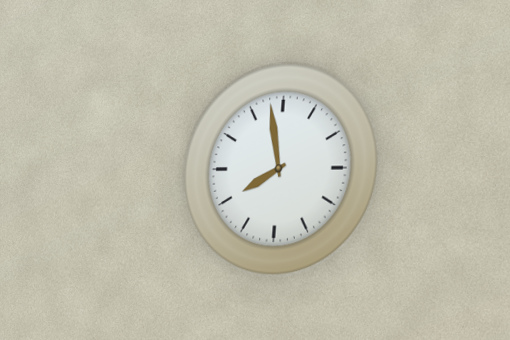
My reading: 7:58
